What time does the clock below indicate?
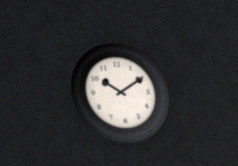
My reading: 10:10
